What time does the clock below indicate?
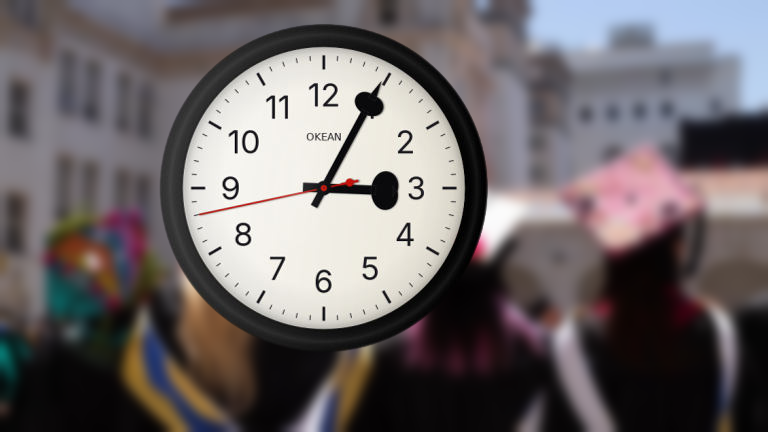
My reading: 3:04:43
